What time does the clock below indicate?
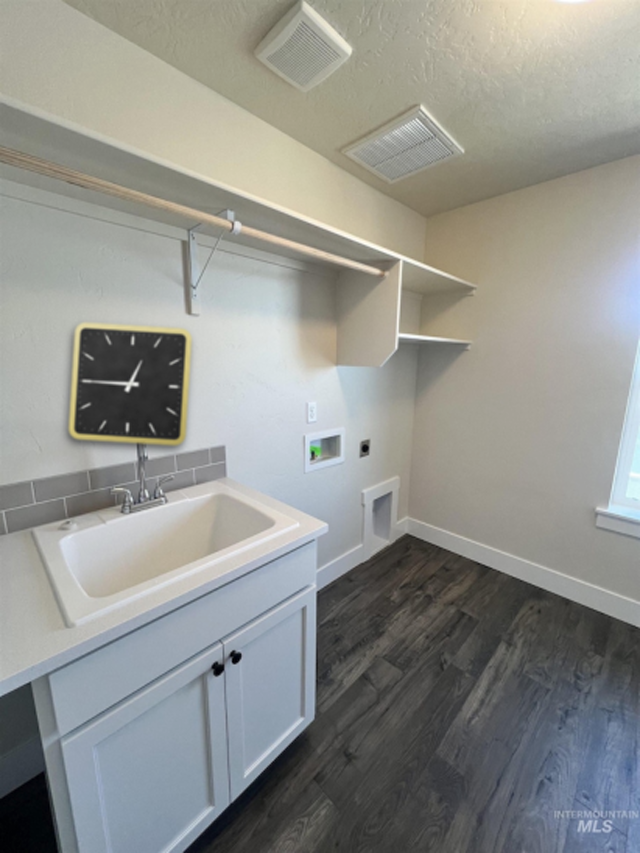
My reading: 12:45
